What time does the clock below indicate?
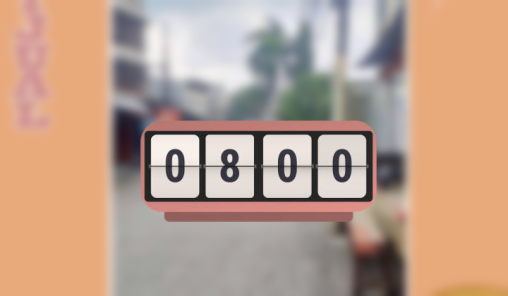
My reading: 8:00
